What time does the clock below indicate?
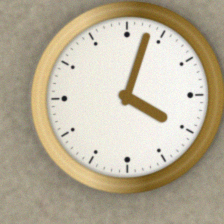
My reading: 4:03
